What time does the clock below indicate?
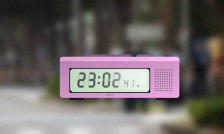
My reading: 23:02:41
